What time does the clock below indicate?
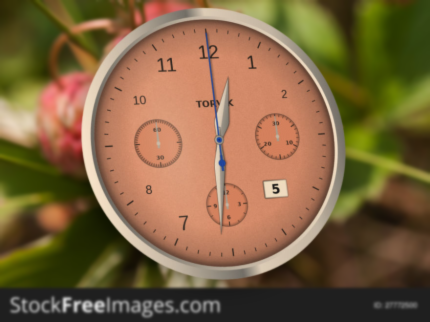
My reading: 12:31
